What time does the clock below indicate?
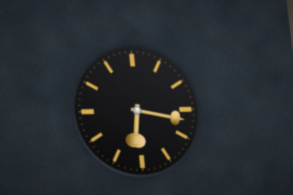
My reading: 6:17
